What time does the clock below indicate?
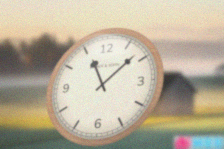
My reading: 11:08
